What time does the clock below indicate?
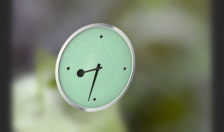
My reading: 8:32
